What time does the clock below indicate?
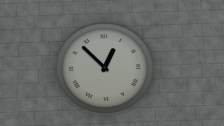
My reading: 12:53
